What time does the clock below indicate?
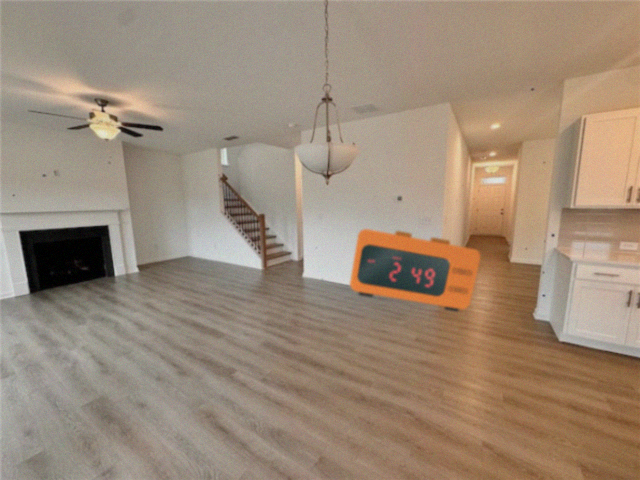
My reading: 2:49
